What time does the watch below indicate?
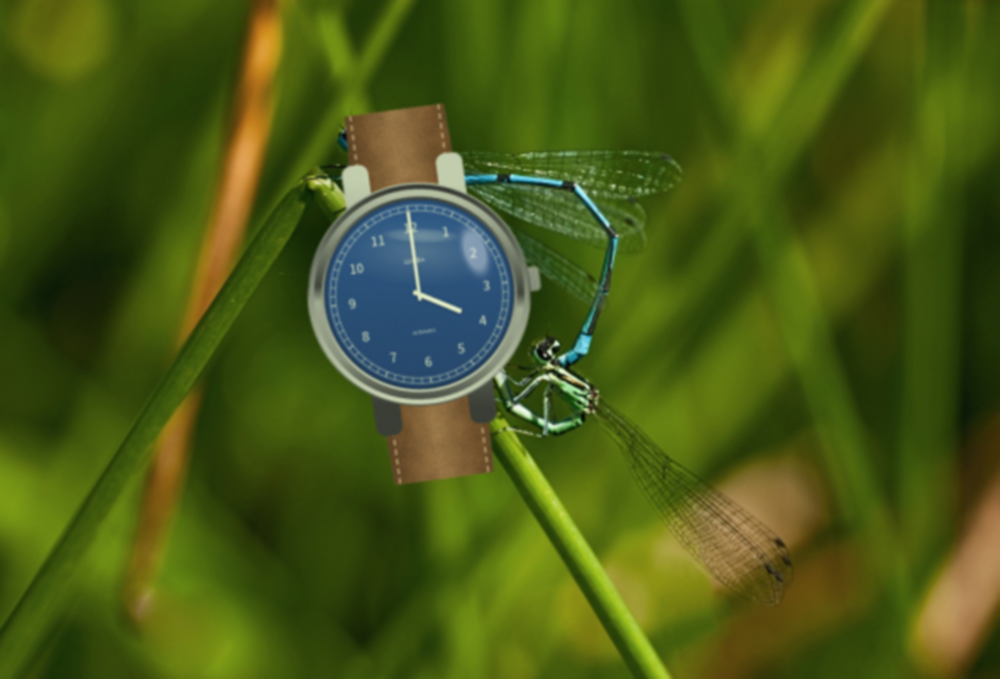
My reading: 4:00
